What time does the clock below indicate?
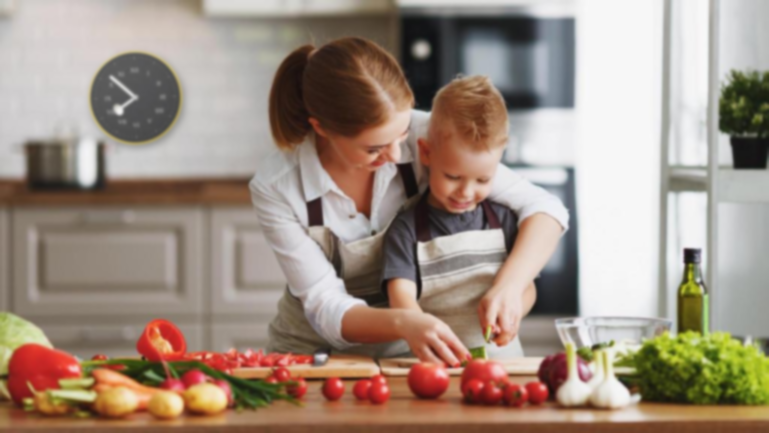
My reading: 7:52
